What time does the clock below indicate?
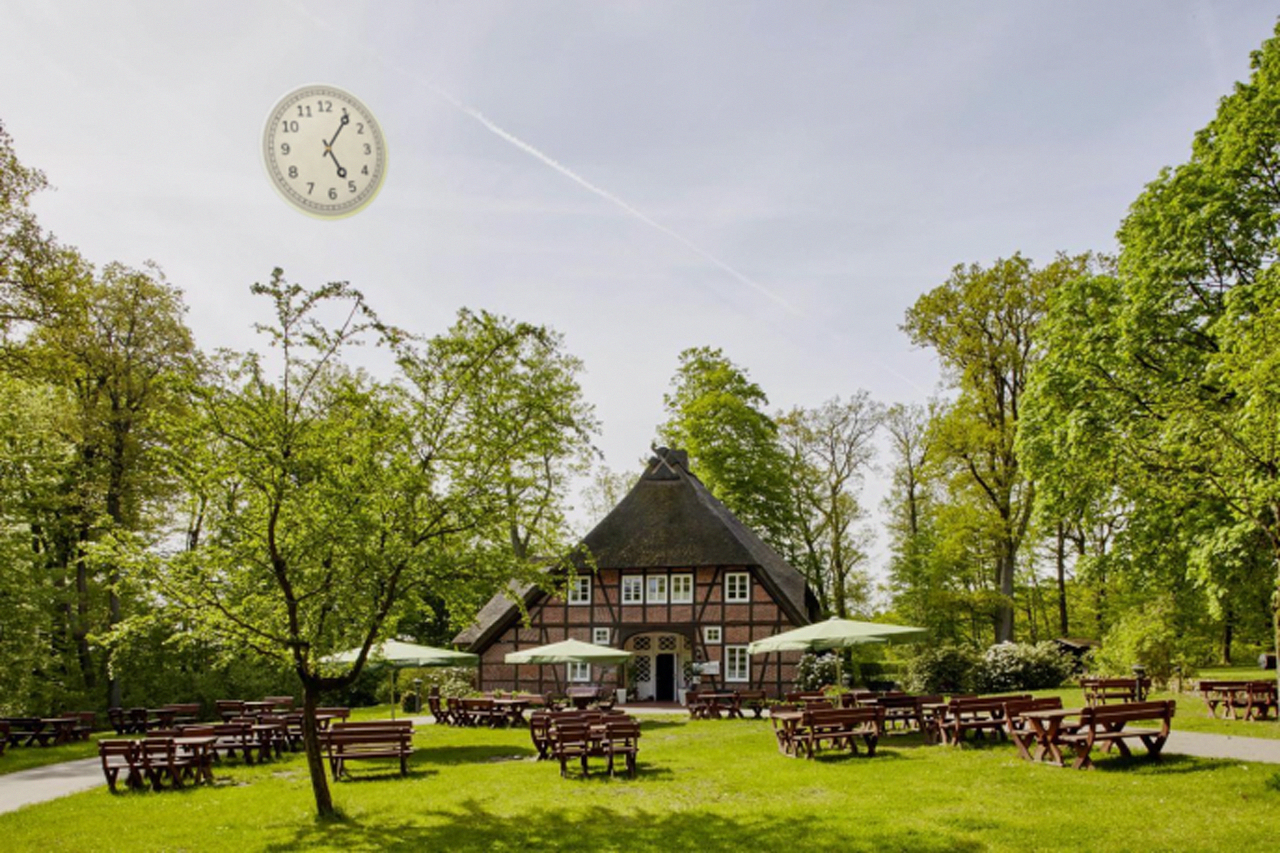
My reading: 5:06
